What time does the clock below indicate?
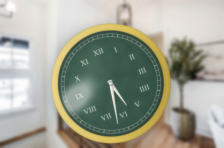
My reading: 5:32
